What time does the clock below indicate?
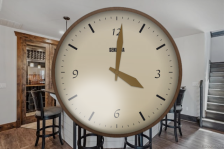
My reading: 4:01
